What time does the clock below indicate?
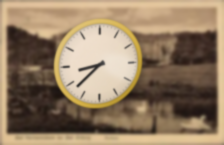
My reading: 8:38
